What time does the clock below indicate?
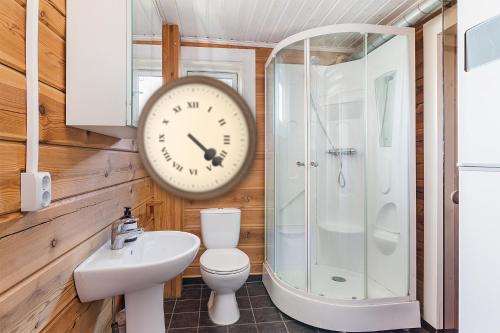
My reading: 4:22
